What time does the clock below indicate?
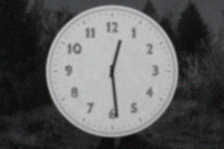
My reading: 12:29
